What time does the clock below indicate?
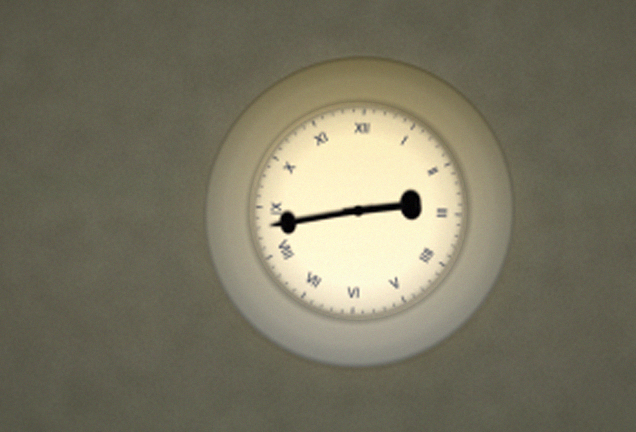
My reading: 2:43
